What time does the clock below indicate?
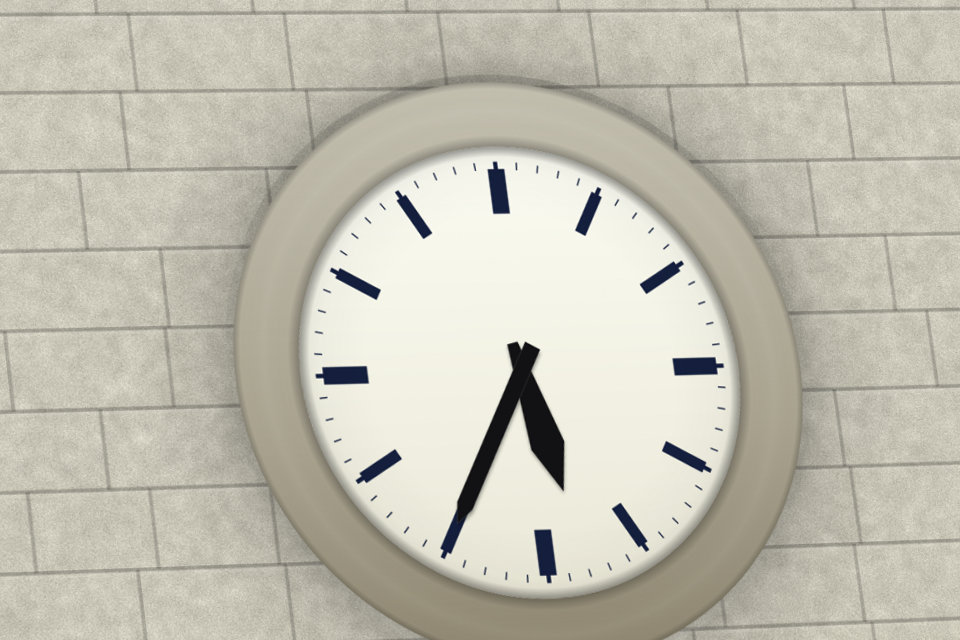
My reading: 5:35
